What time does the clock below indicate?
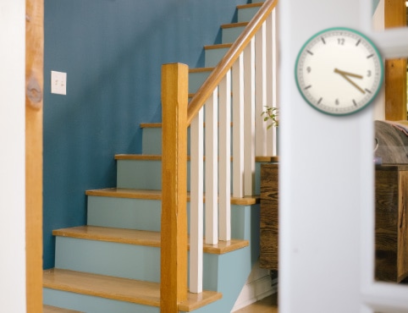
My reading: 3:21
